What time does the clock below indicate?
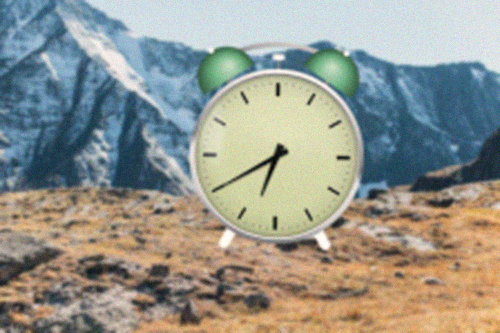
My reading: 6:40
